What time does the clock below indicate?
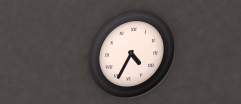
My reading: 4:34
